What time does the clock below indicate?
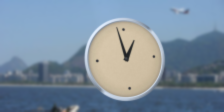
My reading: 12:58
